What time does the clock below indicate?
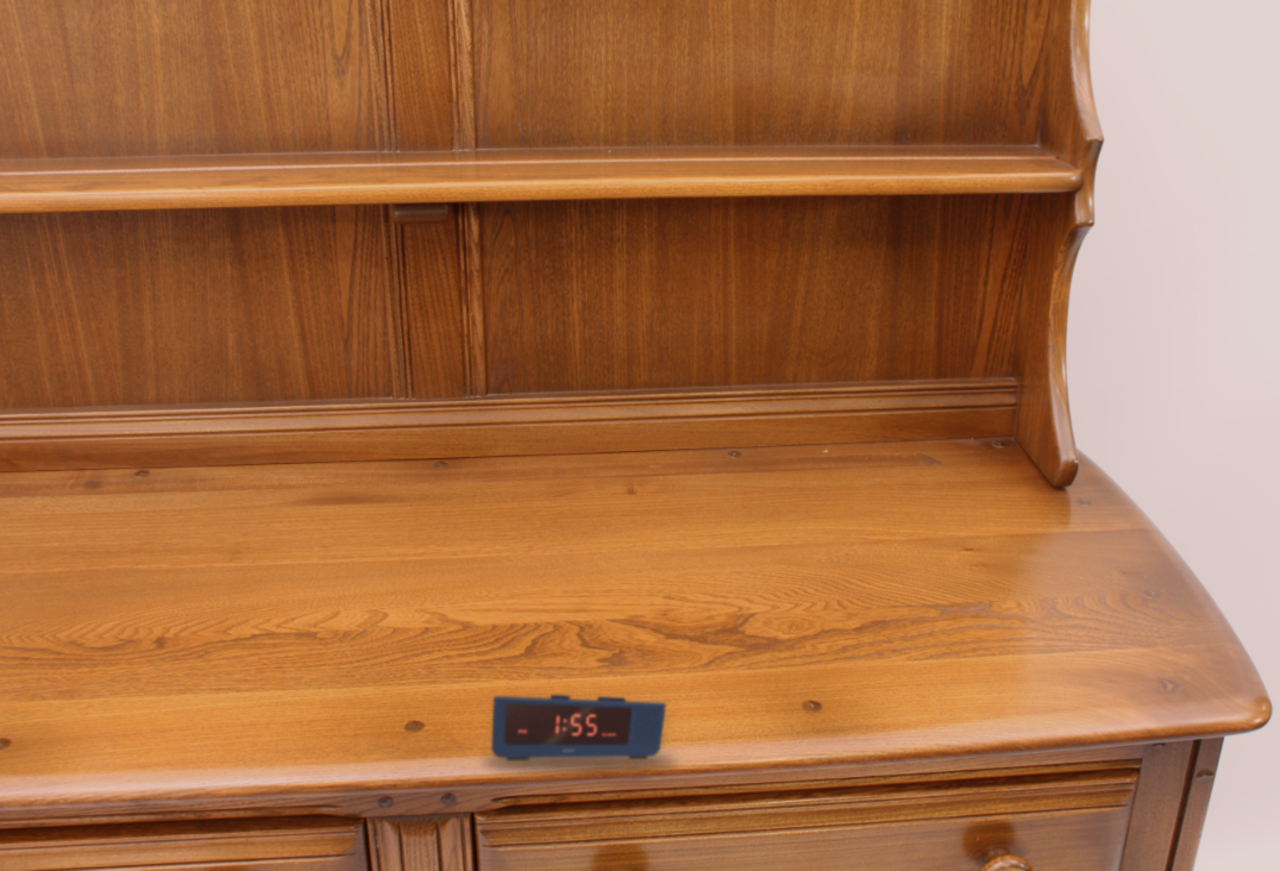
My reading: 1:55
